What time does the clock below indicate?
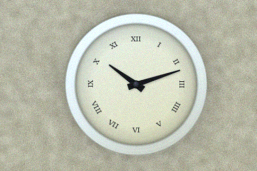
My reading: 10:12
